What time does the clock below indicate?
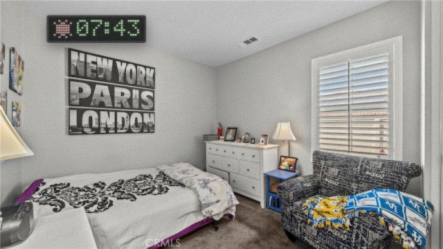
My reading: 7:43
